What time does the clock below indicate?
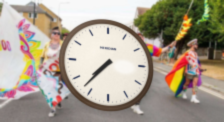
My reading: 7:37
